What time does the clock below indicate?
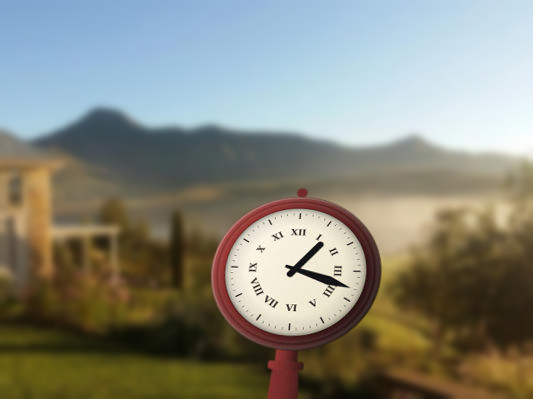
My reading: 1:18
